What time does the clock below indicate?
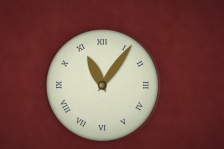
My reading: 11:06
